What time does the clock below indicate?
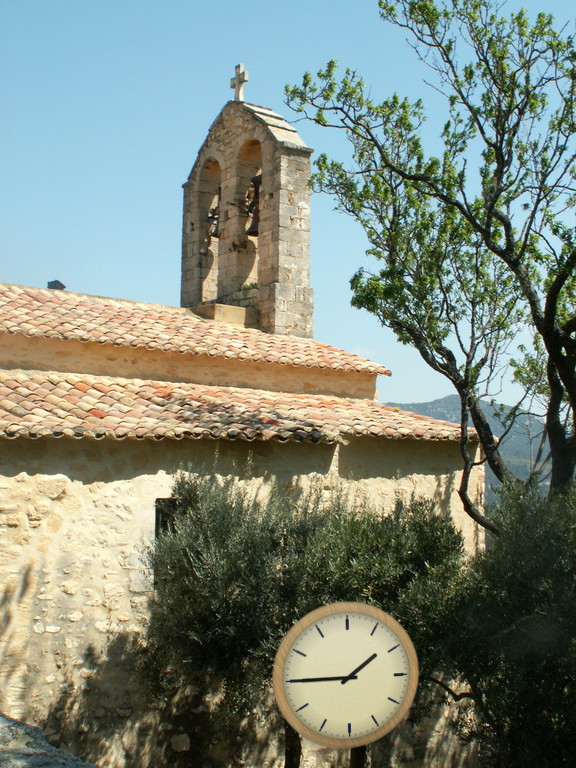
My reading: 1:45
